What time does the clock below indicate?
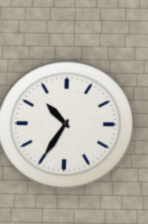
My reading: 10:35
